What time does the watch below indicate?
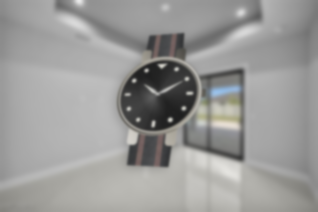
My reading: 10:10
